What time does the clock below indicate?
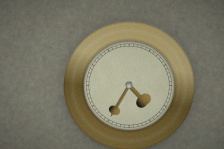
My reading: 4:35
